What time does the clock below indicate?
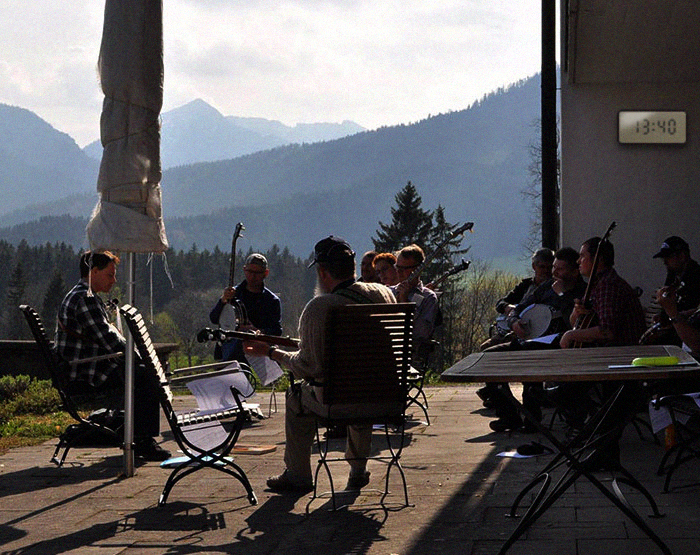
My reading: 13:40
